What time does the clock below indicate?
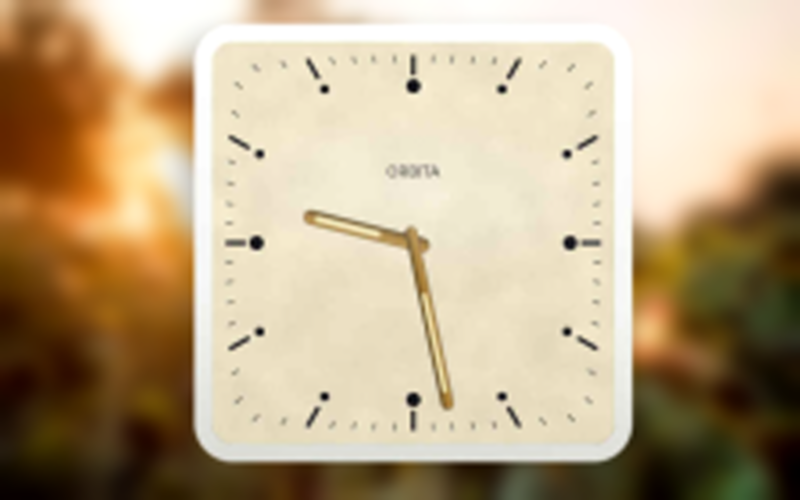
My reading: 9:28
